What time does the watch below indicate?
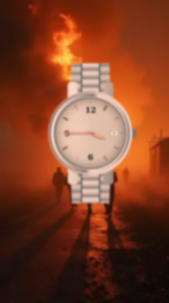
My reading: 3:45
